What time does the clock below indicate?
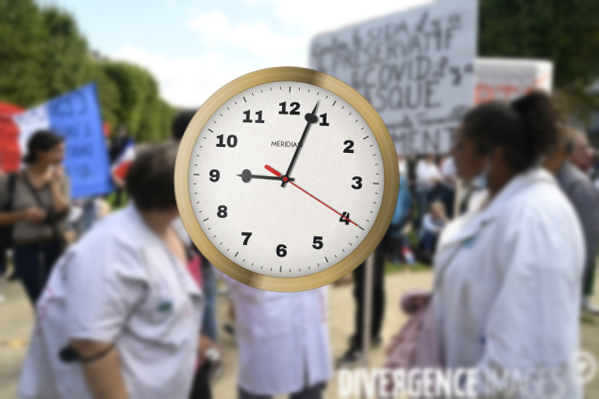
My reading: 9:03:20
